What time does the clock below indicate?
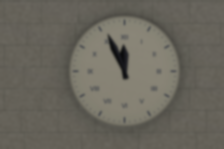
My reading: 11:56
